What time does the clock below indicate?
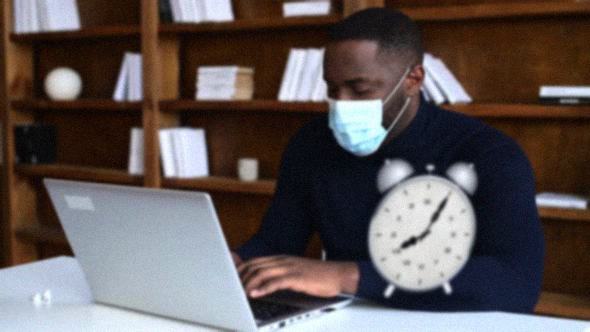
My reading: 8:05
